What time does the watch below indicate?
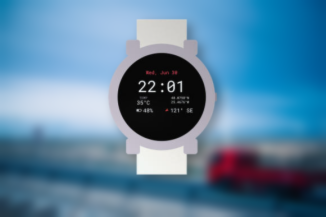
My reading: 22:01
